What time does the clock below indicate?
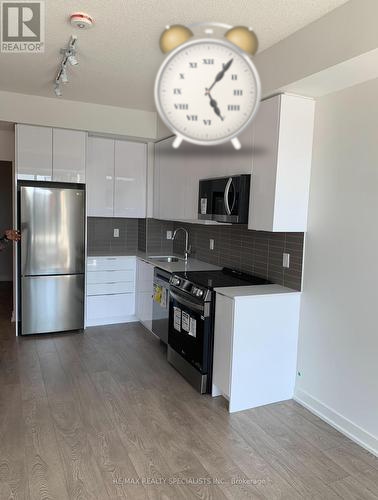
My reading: 5:06
